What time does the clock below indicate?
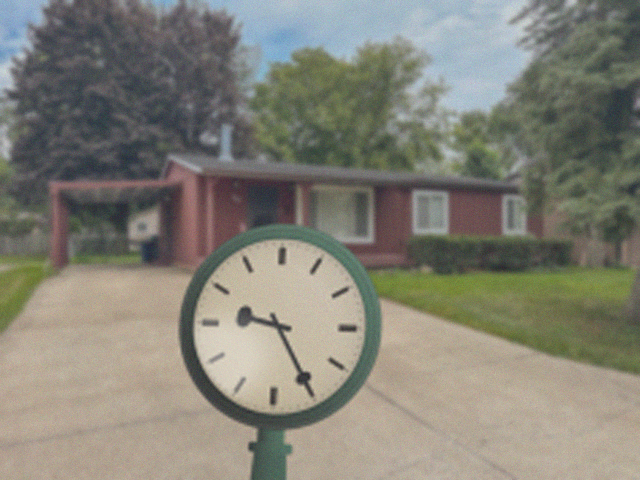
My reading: 9:25
